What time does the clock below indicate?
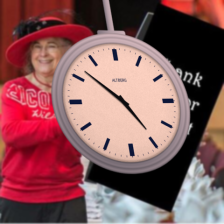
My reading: 4:52
